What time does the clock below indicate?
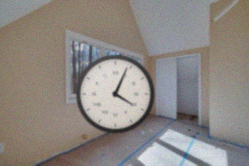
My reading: 4:04
